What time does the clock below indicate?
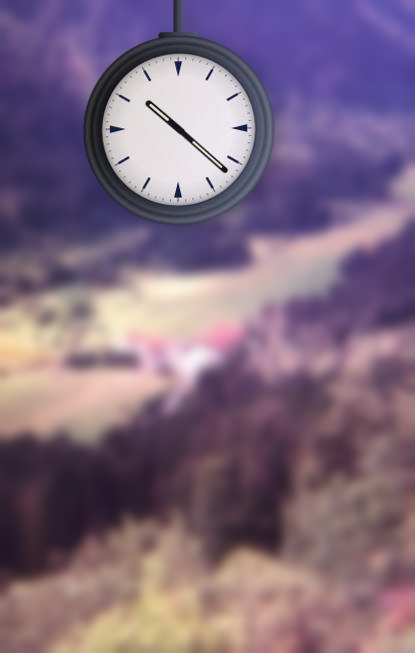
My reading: 10:22
